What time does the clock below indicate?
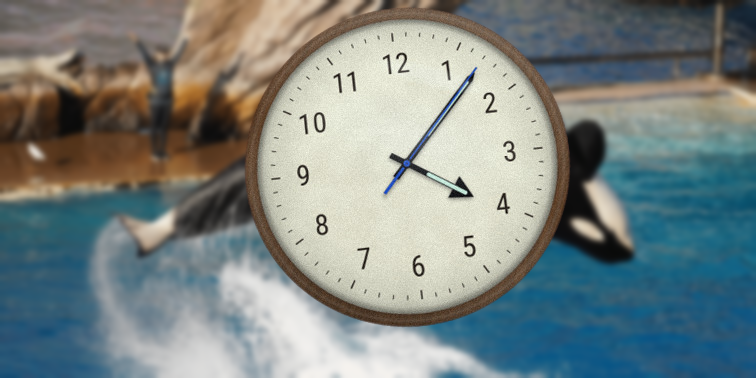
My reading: 4:07:07
